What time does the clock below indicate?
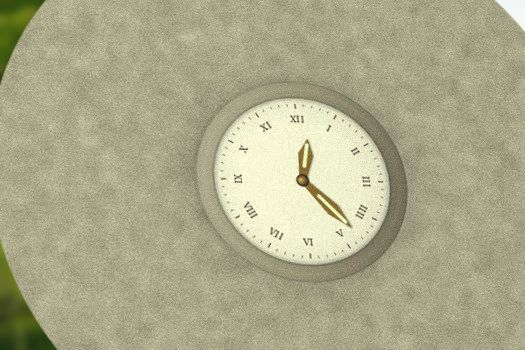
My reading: 12:23
